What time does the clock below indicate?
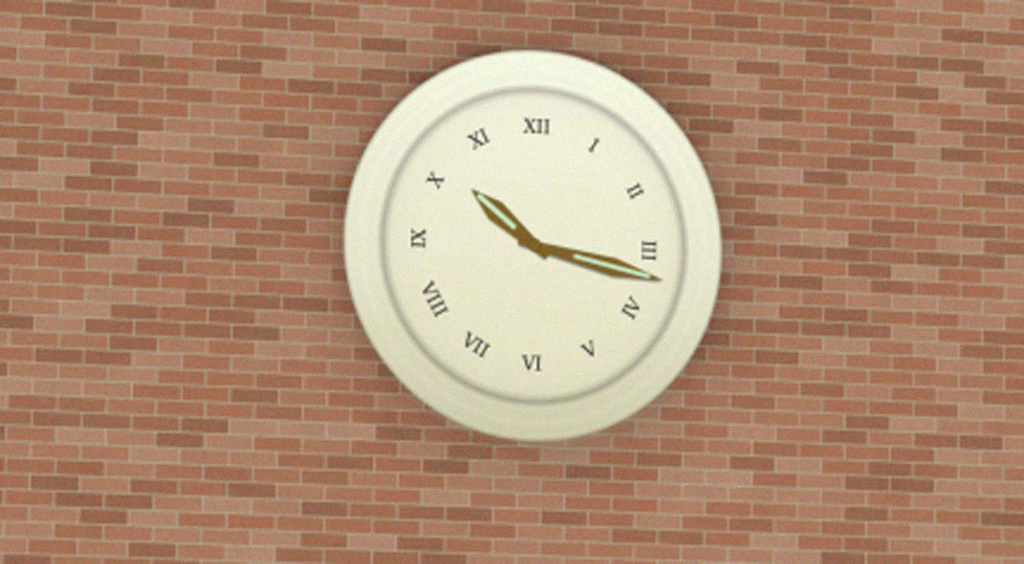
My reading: 10:17
